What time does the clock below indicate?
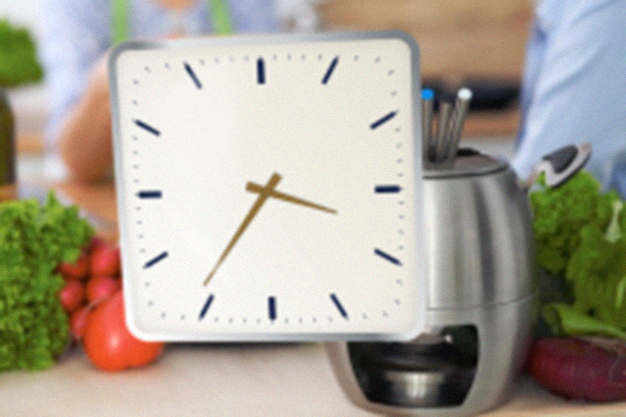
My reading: 3:36
